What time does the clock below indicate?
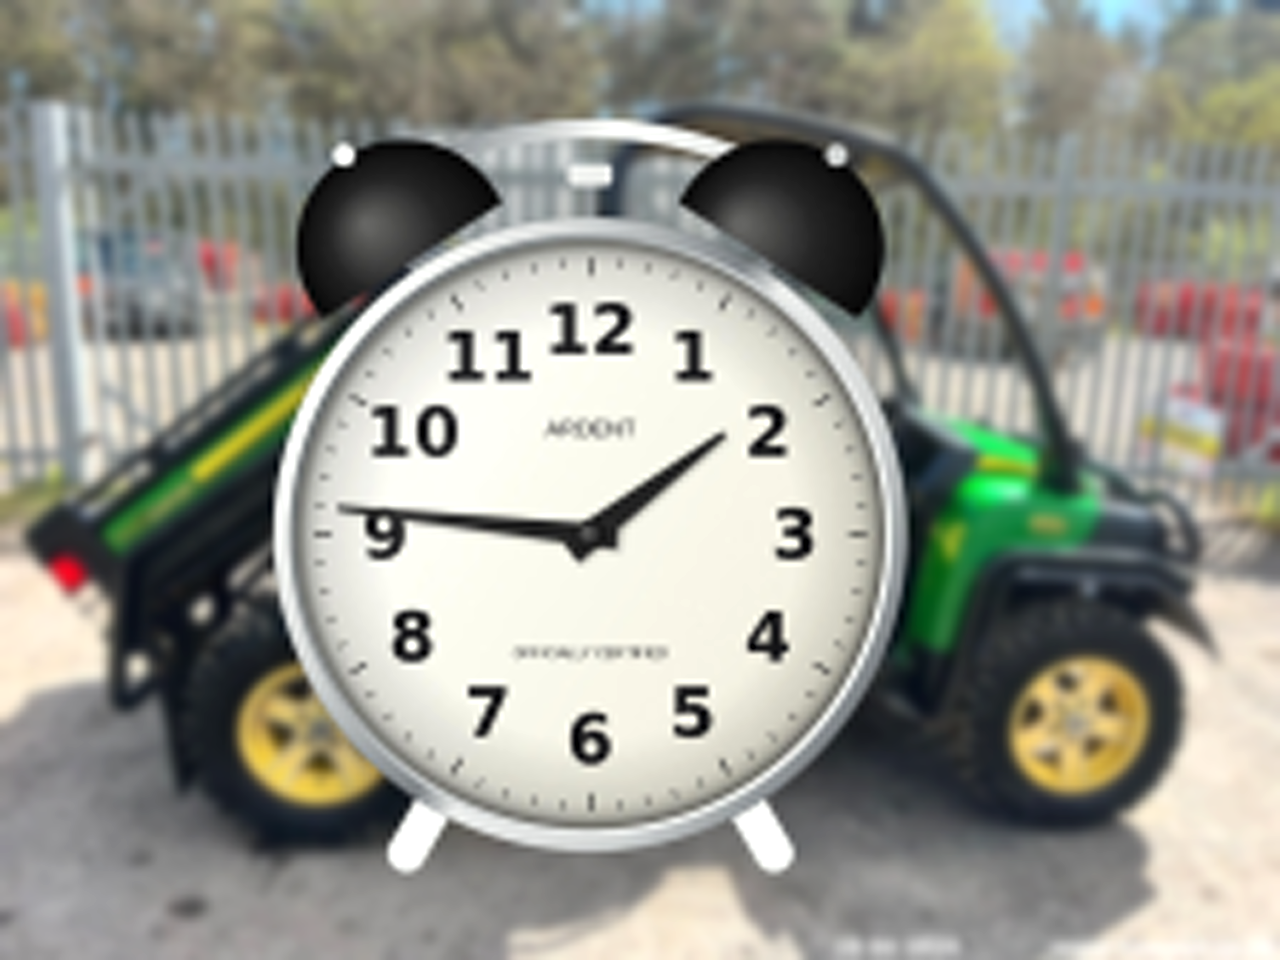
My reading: 1:46
